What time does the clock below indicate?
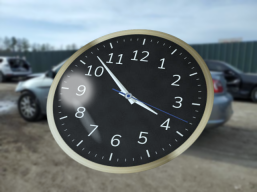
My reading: 3:52:18
